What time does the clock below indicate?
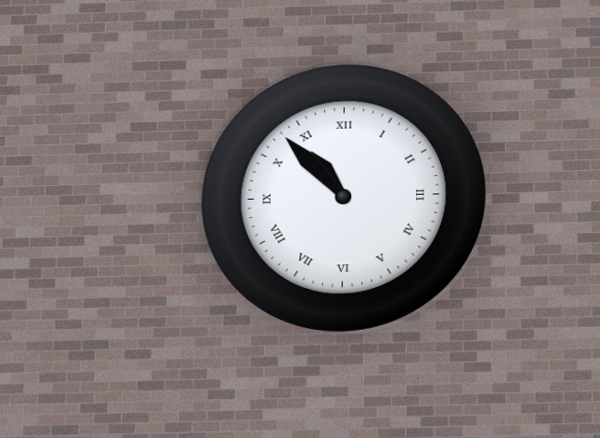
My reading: 10:53
